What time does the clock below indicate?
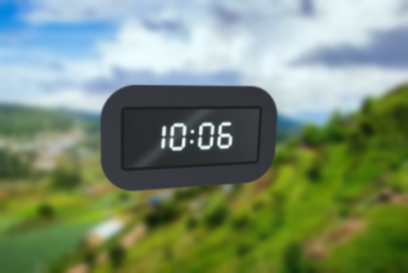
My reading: 10:06
